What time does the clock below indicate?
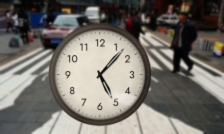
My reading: 5:07
